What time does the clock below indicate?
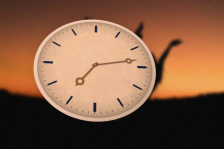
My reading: 7:13
